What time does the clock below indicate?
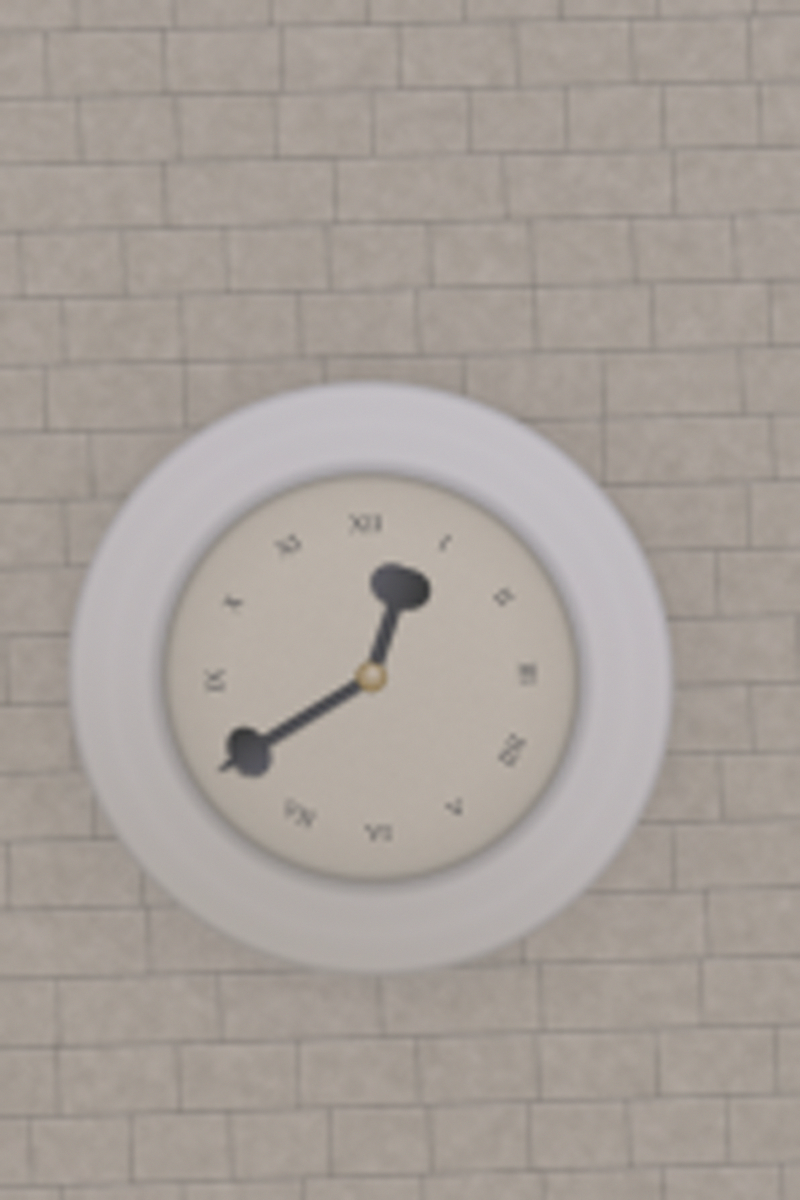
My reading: 12:40
